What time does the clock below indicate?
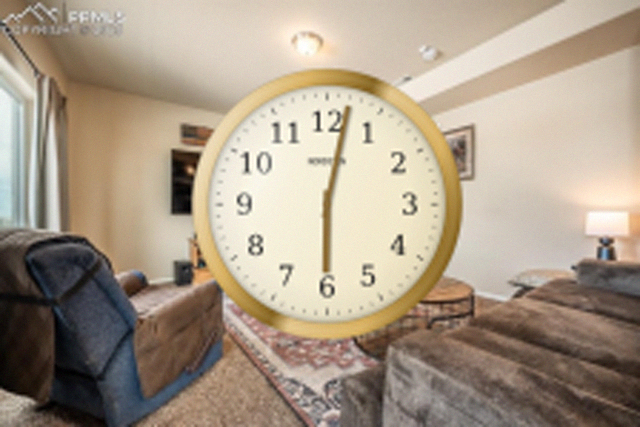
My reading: 6:02
